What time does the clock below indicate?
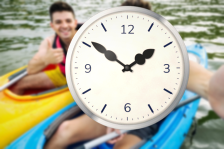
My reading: 1:51
